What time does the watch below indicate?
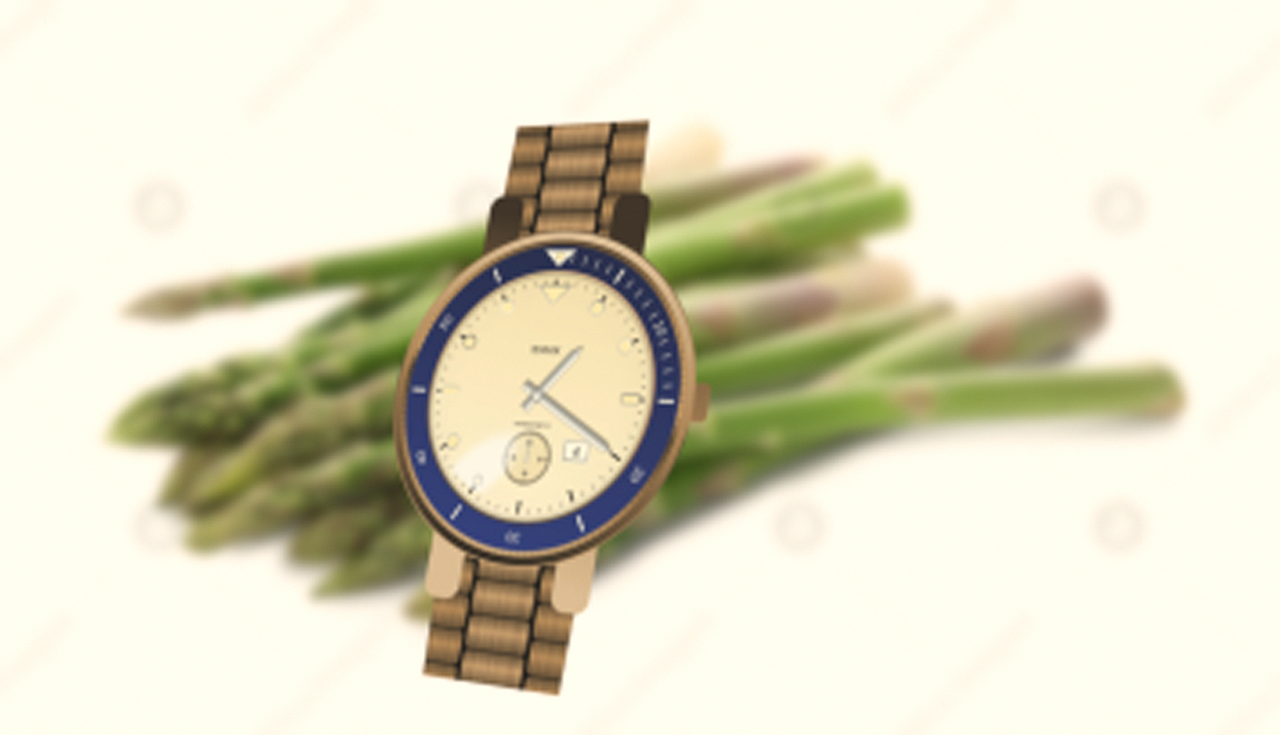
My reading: 1:20
